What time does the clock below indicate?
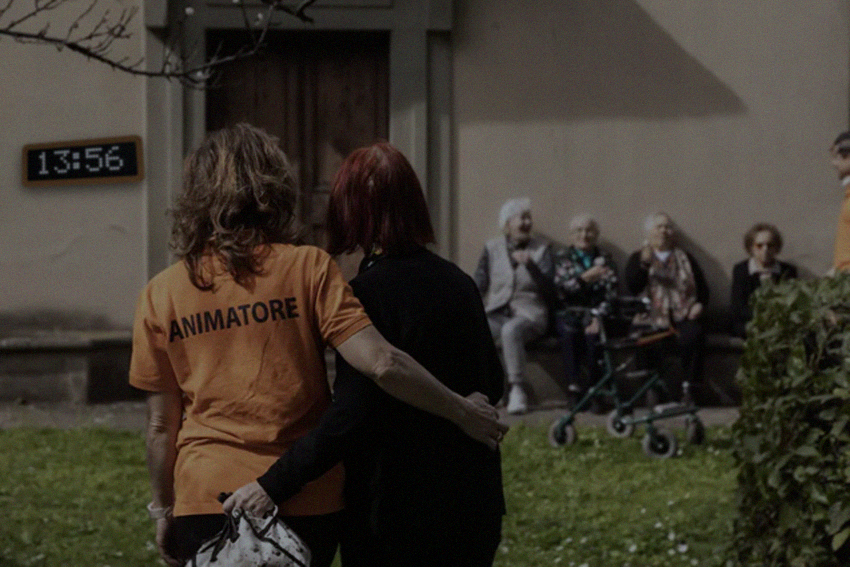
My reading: 13:56
